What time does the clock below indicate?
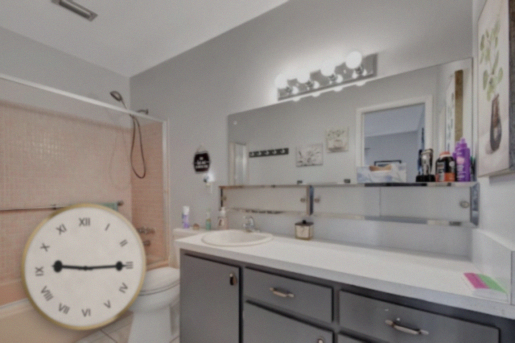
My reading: 9:15
